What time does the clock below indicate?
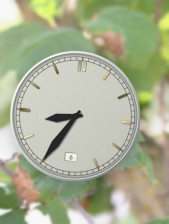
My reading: 8:35
